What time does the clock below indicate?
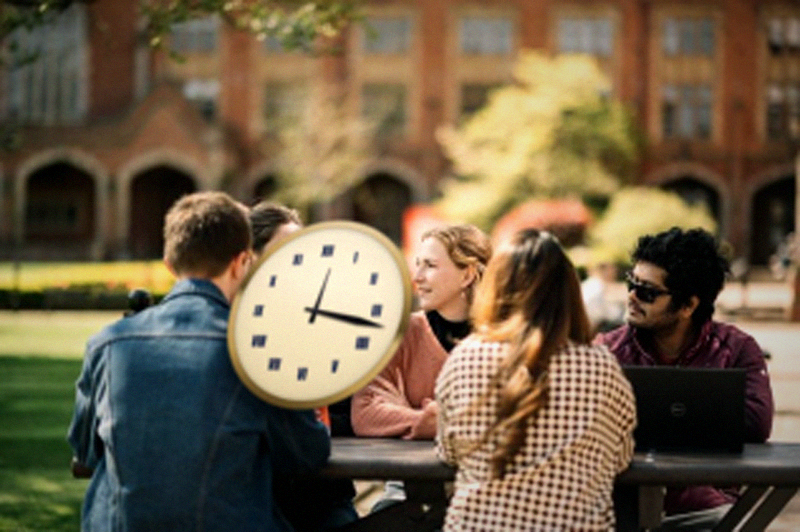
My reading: 12:17
